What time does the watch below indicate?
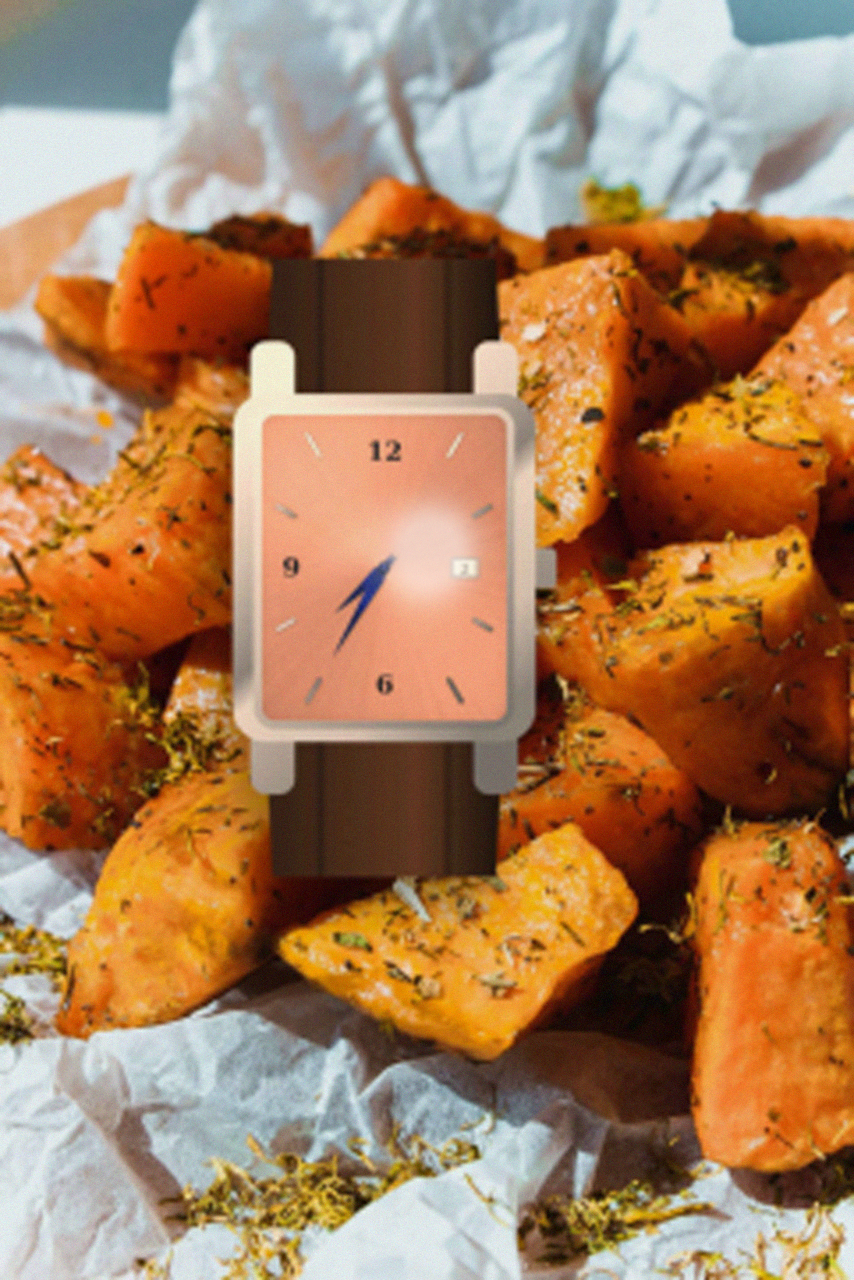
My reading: 7:35
